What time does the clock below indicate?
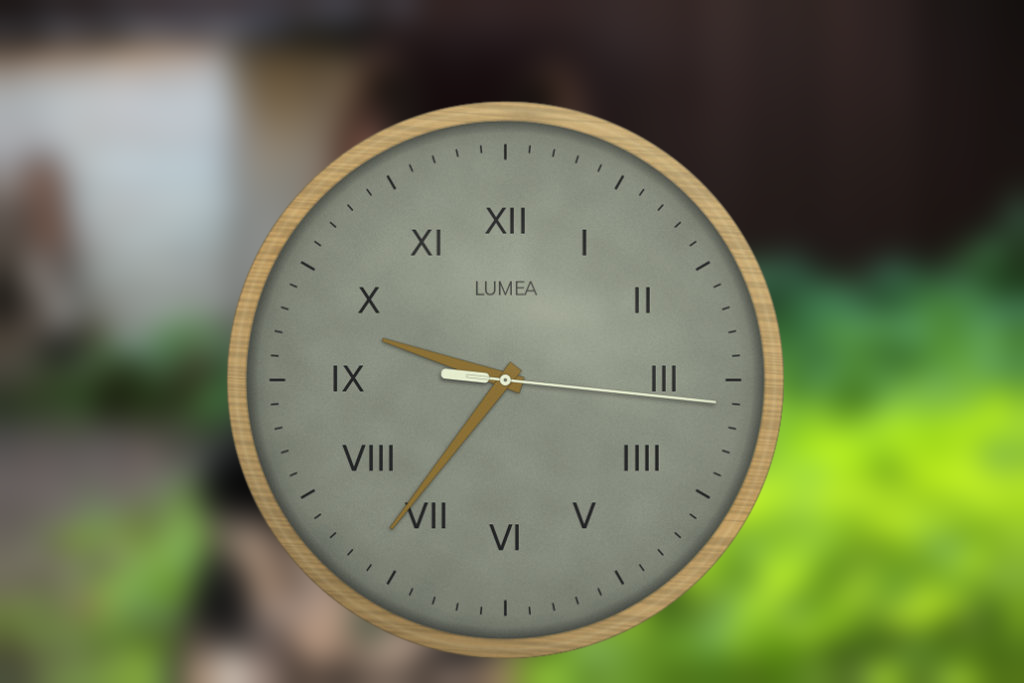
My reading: 9:36:16
